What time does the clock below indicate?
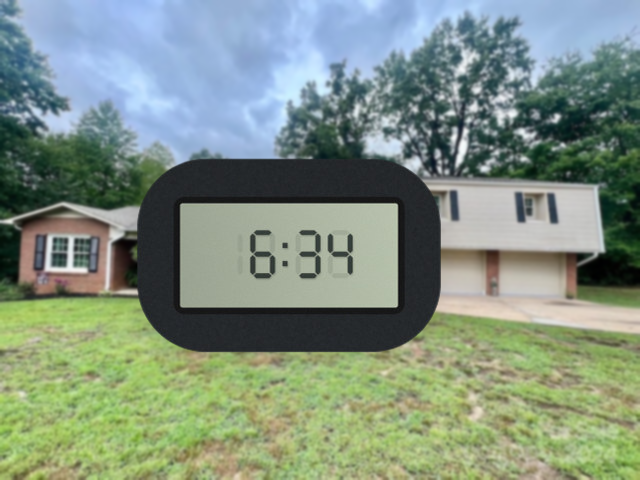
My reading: 6:34
